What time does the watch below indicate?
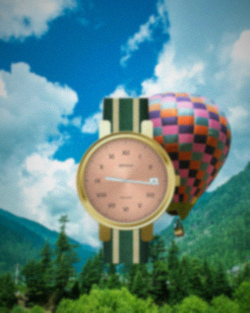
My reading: 9:16
